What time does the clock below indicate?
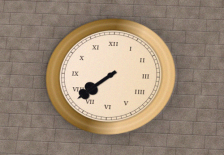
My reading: 7:38
